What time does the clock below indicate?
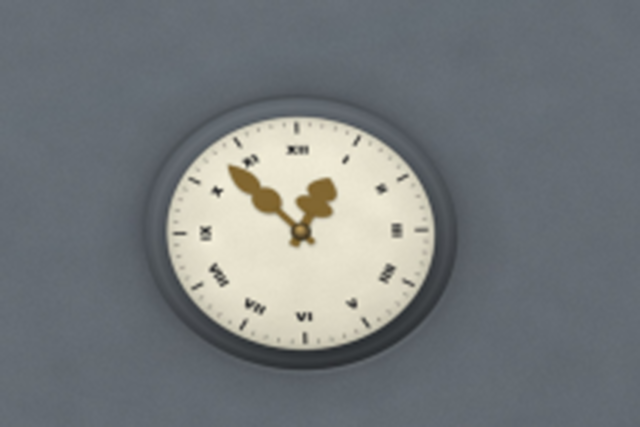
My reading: 12:53
